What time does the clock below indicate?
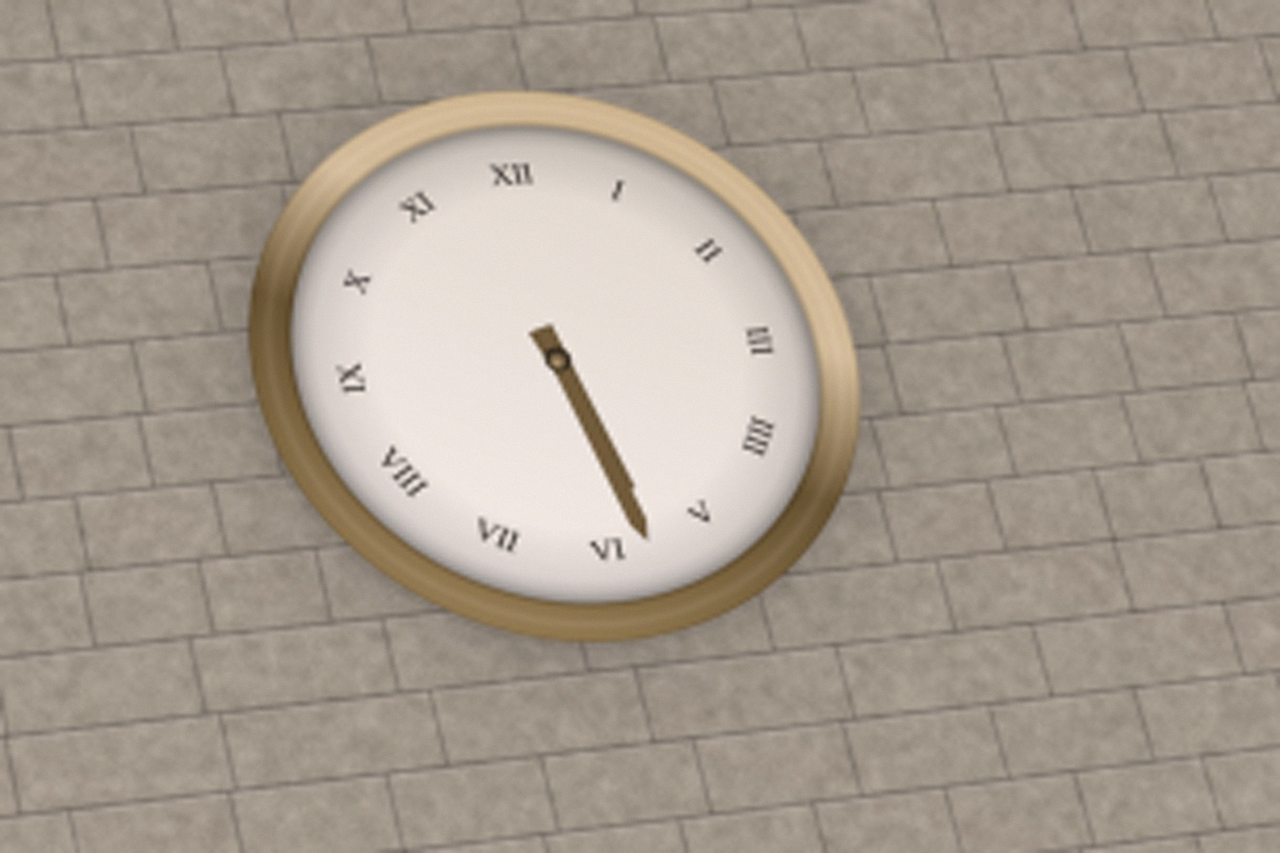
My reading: 5:28
